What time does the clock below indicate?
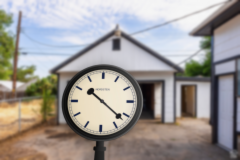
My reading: 10:22
